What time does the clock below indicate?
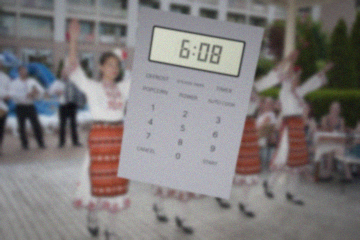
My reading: 6:08
